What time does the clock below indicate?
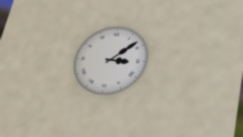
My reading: 3:08
